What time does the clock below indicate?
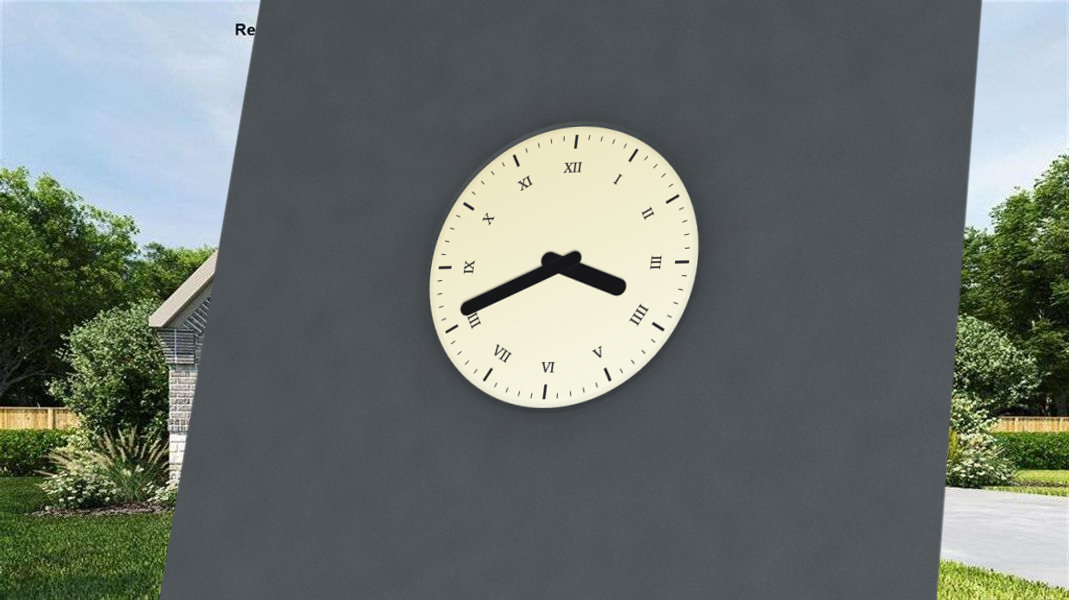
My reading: 3:41
